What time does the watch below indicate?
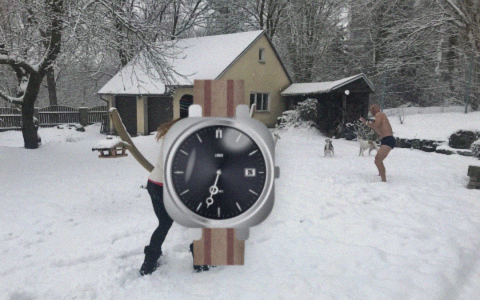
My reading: 6:33
